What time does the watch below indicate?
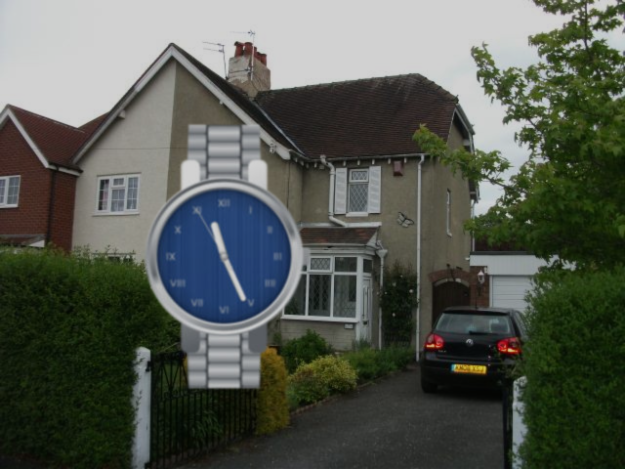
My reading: 11:25:55
